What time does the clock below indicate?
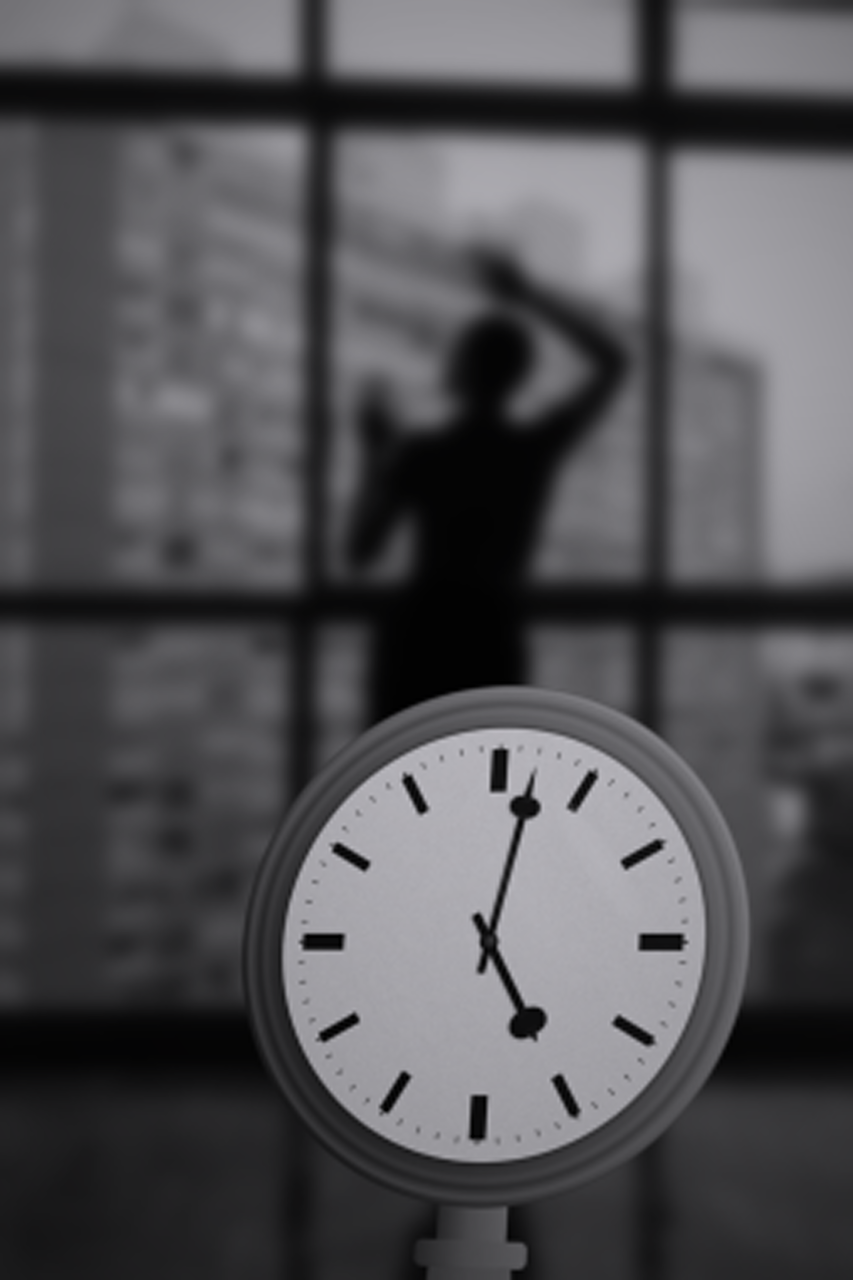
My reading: 5:02
